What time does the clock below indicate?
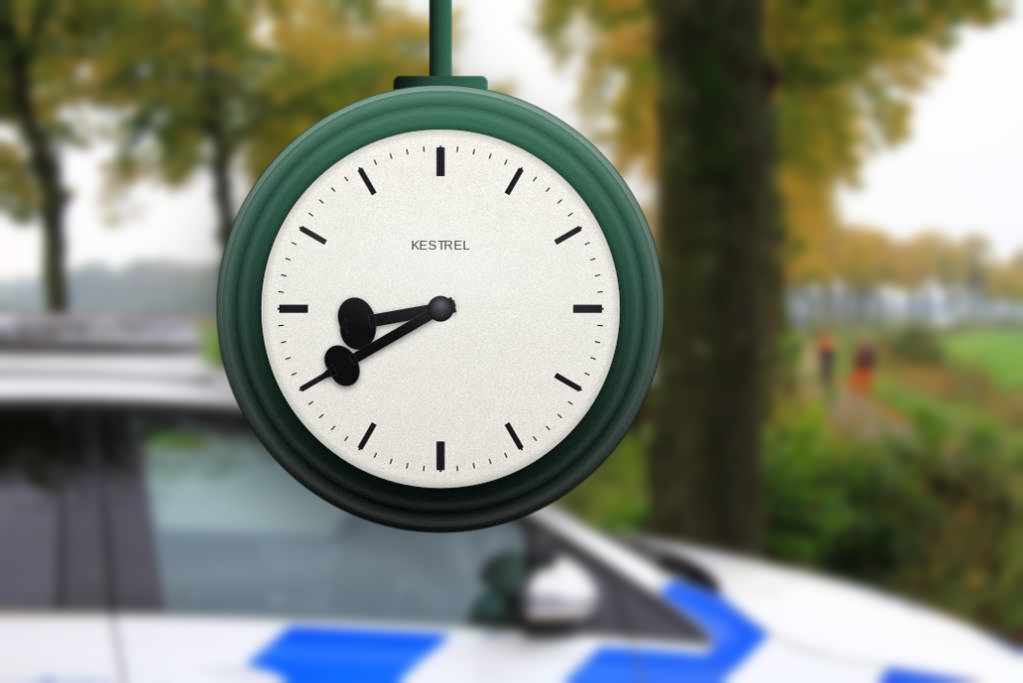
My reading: 8:40
